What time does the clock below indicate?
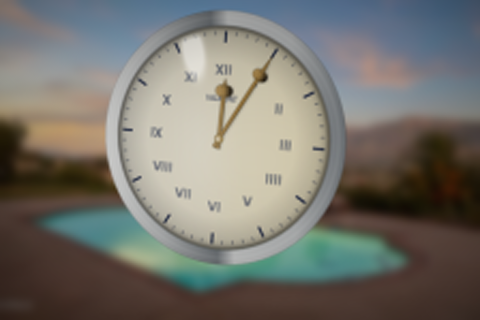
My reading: 12:05
